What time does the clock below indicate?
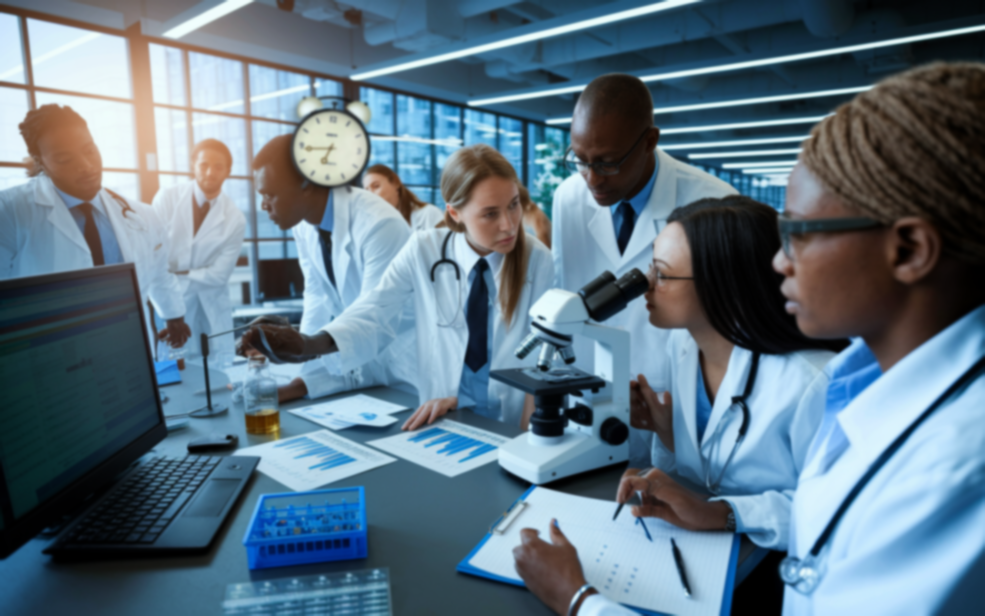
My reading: 6:44
